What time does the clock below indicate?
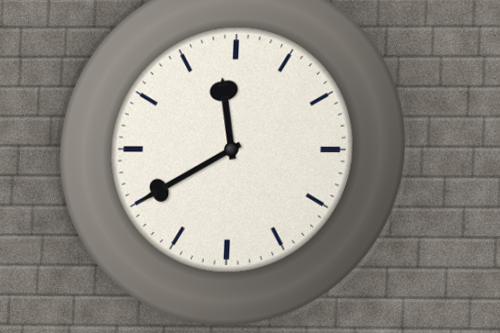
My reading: 11:40
